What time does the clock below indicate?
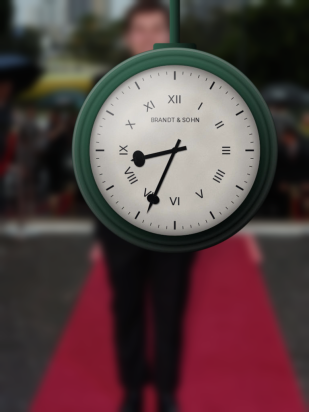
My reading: 8:34
